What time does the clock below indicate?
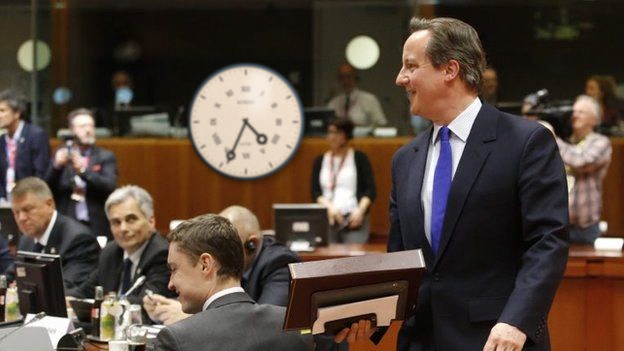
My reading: 4:34
